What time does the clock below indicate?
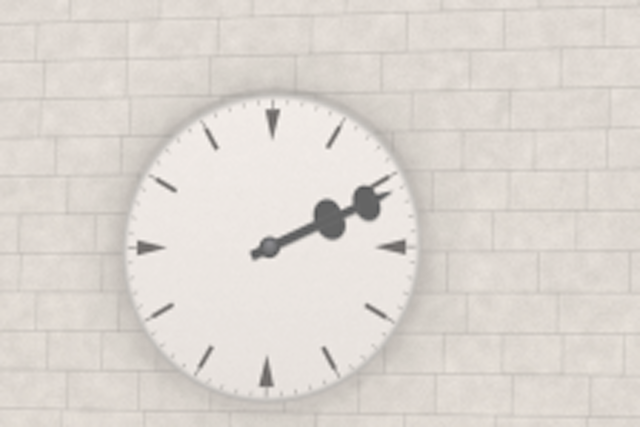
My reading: 2:11
